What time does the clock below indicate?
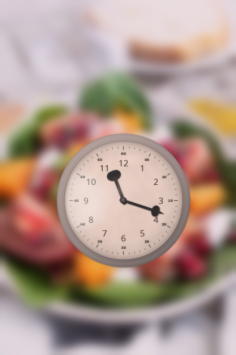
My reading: 11:18
